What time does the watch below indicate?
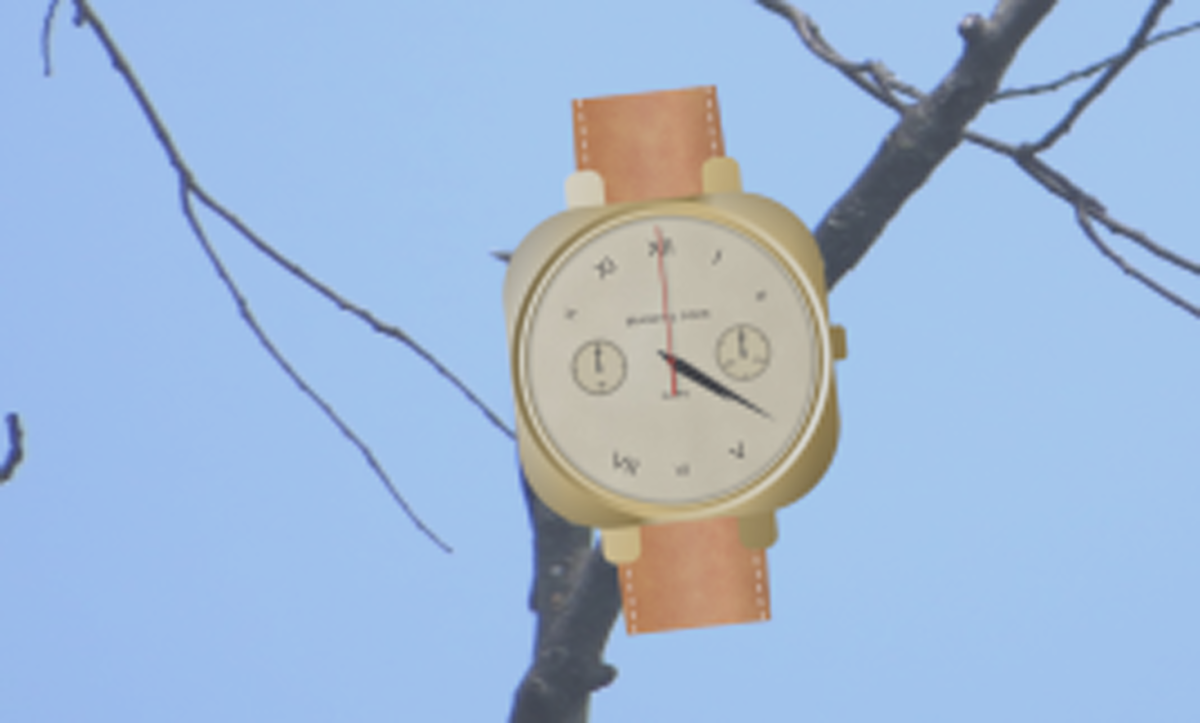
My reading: 4:21
